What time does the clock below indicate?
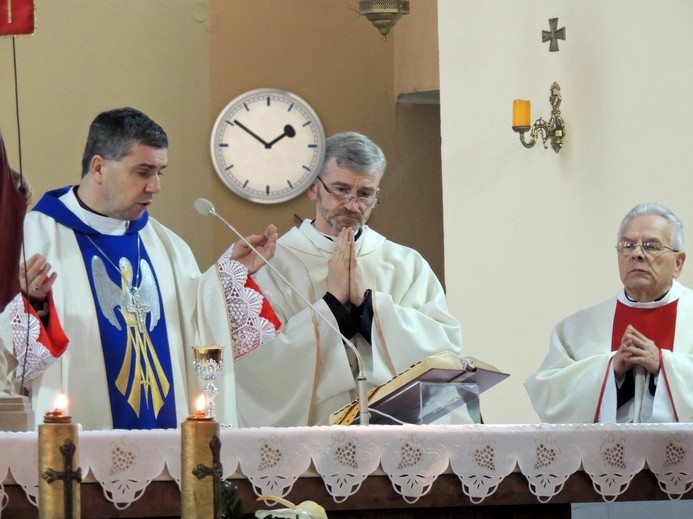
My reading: 1:51
